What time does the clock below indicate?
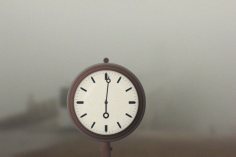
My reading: 6:01
